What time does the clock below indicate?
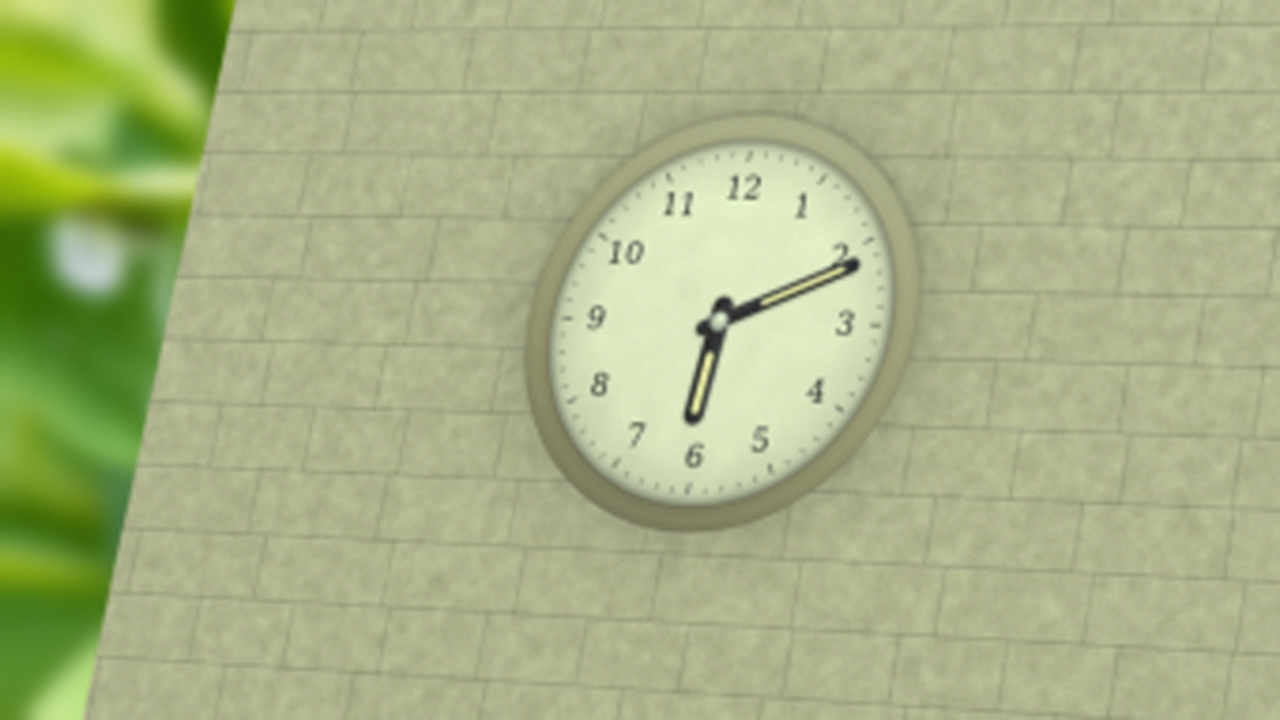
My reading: 6:11
